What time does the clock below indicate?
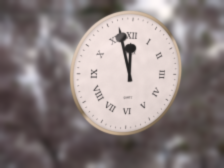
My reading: 11:57
